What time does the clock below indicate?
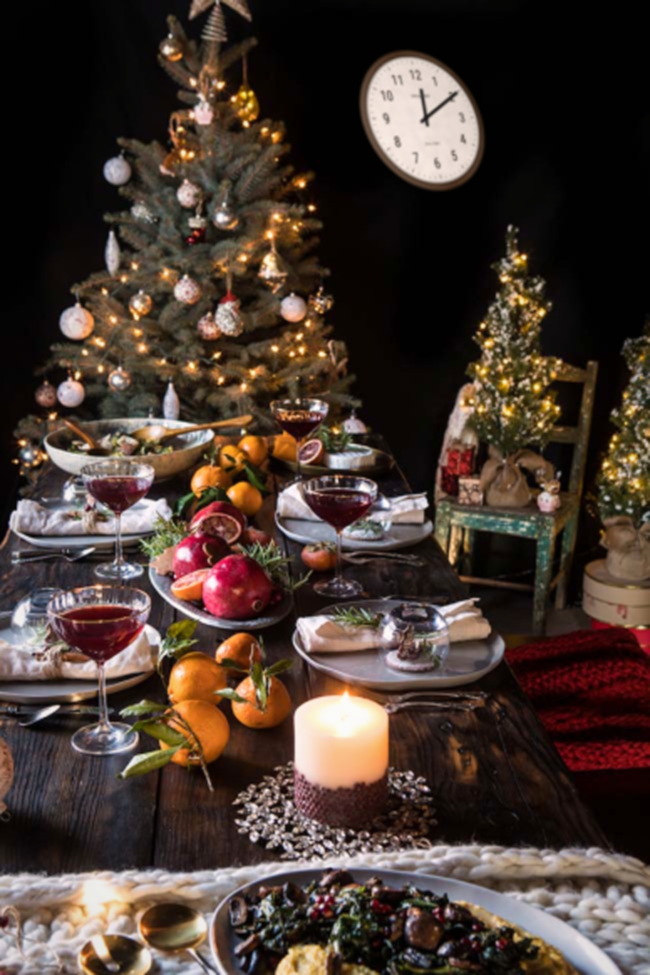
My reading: 12:10
